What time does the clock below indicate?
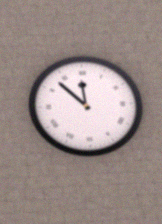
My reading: 11:53
